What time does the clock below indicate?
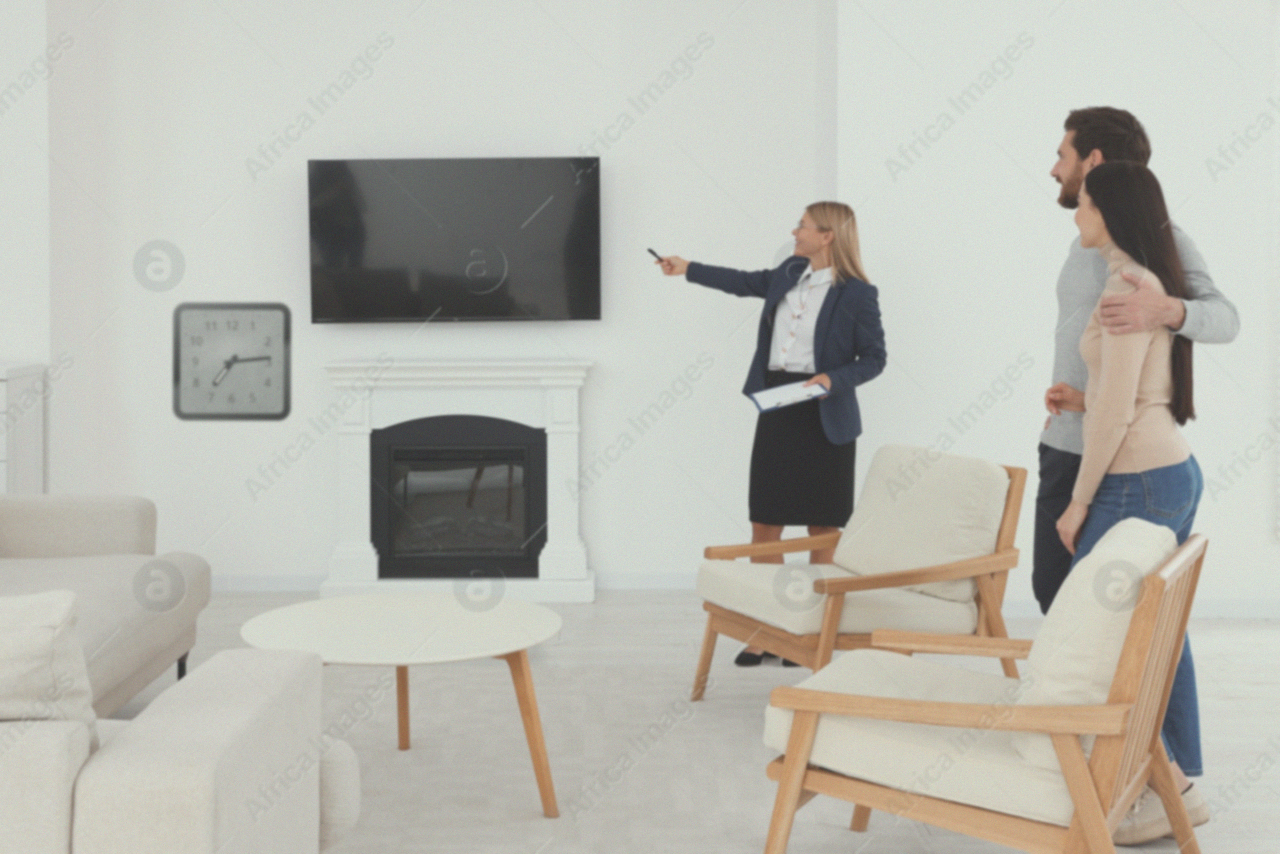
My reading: 7:14
